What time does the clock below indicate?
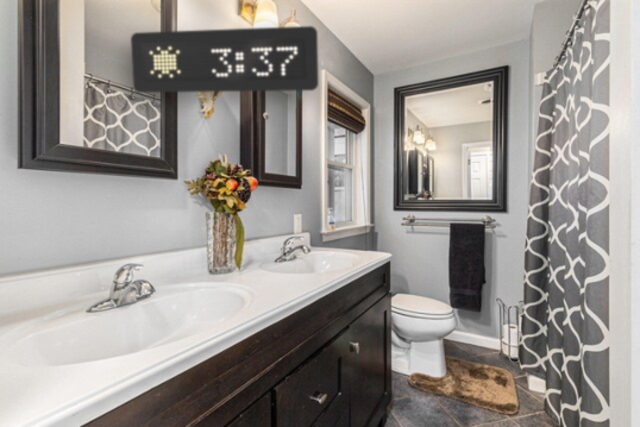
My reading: 3:37
